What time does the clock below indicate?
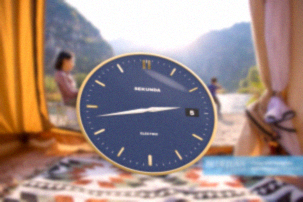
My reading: 2:43
